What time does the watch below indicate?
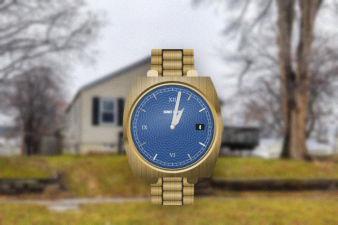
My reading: 1:02
